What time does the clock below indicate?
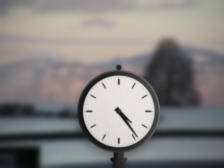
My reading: 4:24
